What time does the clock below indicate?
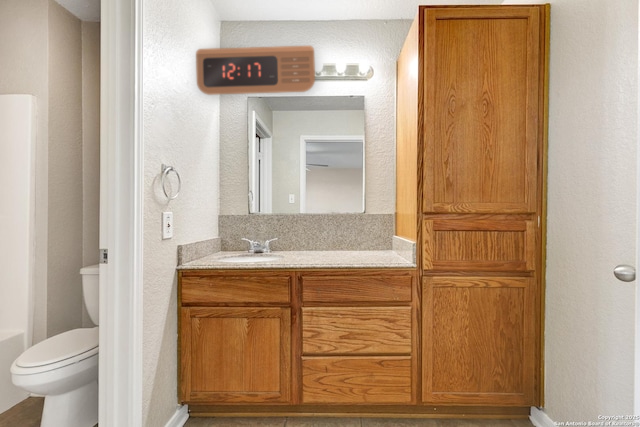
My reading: 12:17
